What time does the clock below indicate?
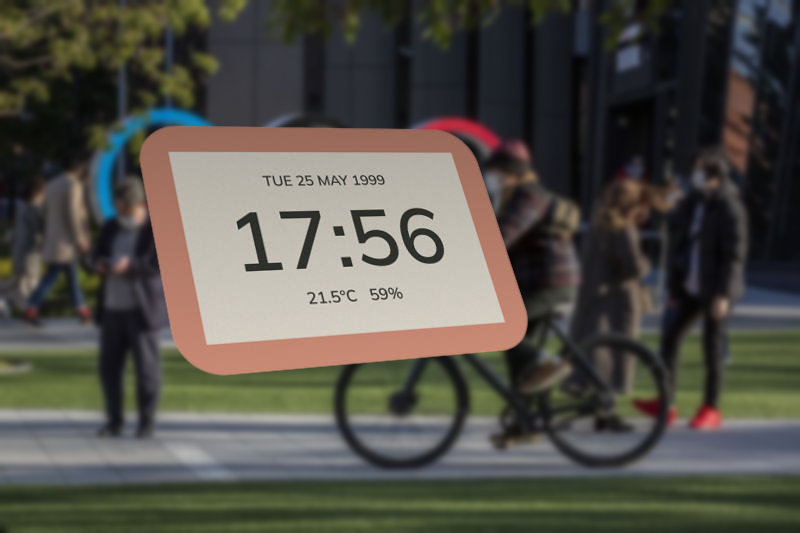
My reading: 17:56
